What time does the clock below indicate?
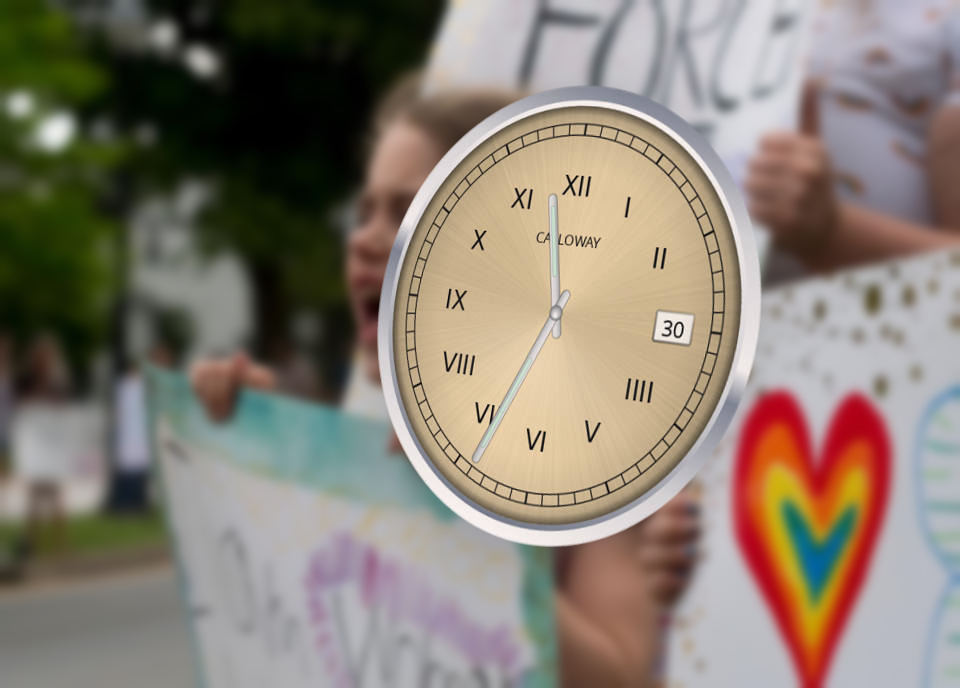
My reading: 11:34
